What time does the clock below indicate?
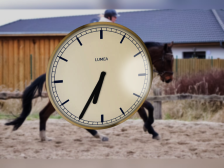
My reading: 6:35
